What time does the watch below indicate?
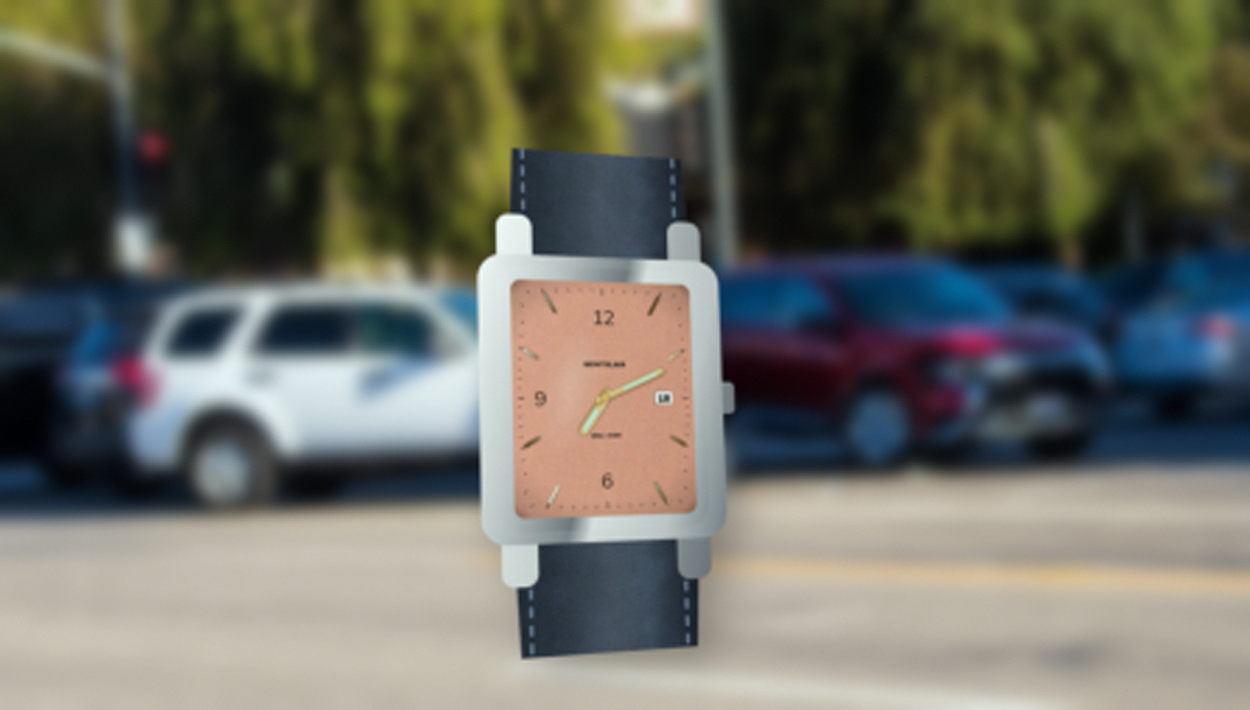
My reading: 7:11
